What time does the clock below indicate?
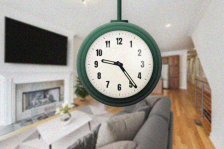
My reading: 9:24
